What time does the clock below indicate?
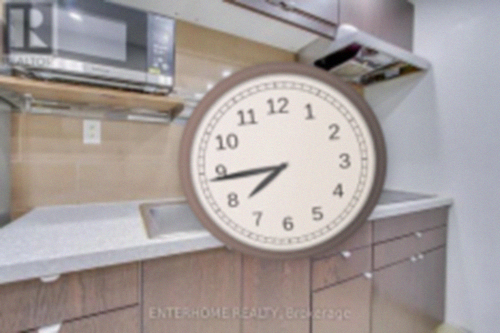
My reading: 7:44
